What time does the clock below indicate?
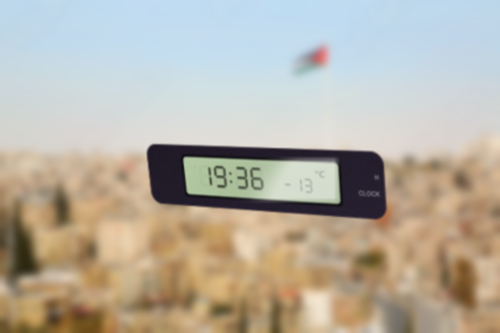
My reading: 19:36
